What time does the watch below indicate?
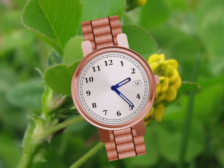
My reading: 2:24
